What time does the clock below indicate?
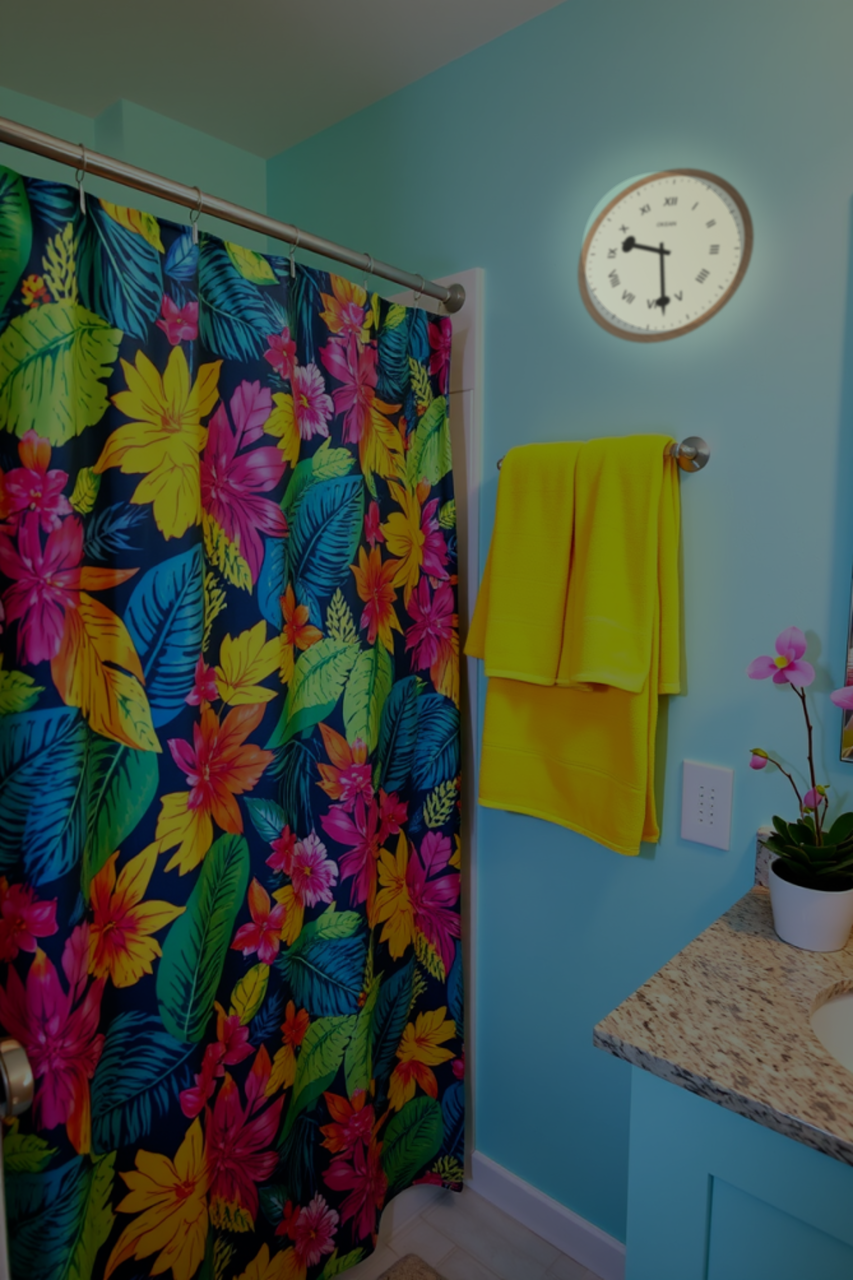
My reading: 9:28
